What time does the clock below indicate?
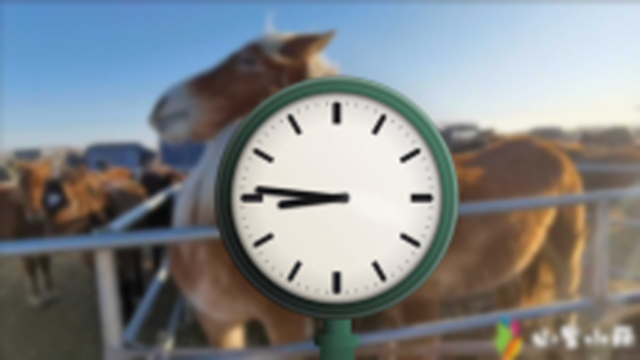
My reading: 8:46
